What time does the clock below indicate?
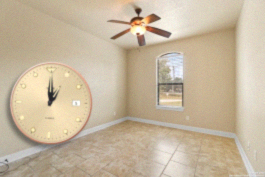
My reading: 1:00
